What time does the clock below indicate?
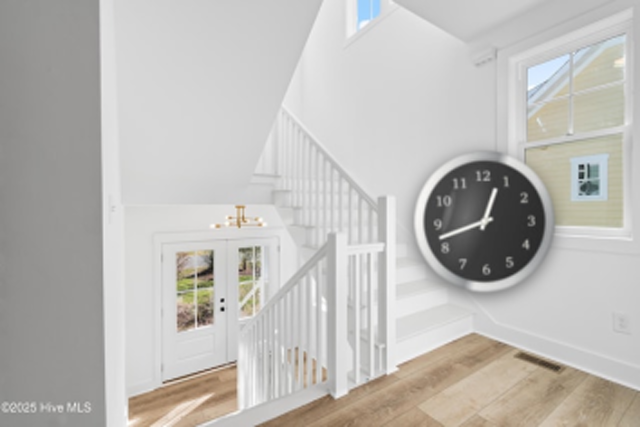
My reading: 12:42
